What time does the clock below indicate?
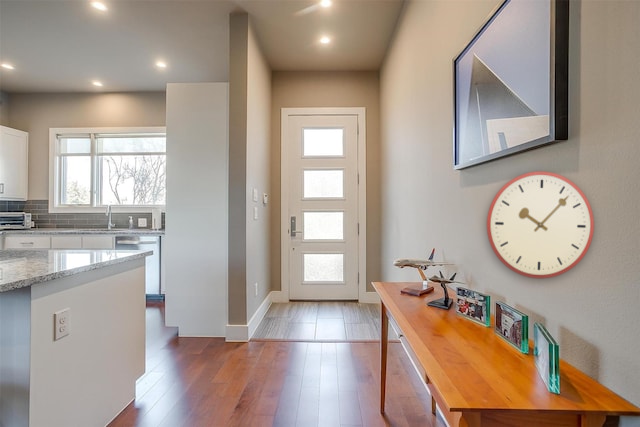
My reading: 10:07
